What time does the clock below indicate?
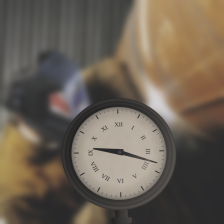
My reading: 9:18
